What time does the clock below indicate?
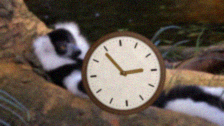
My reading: 2:54
